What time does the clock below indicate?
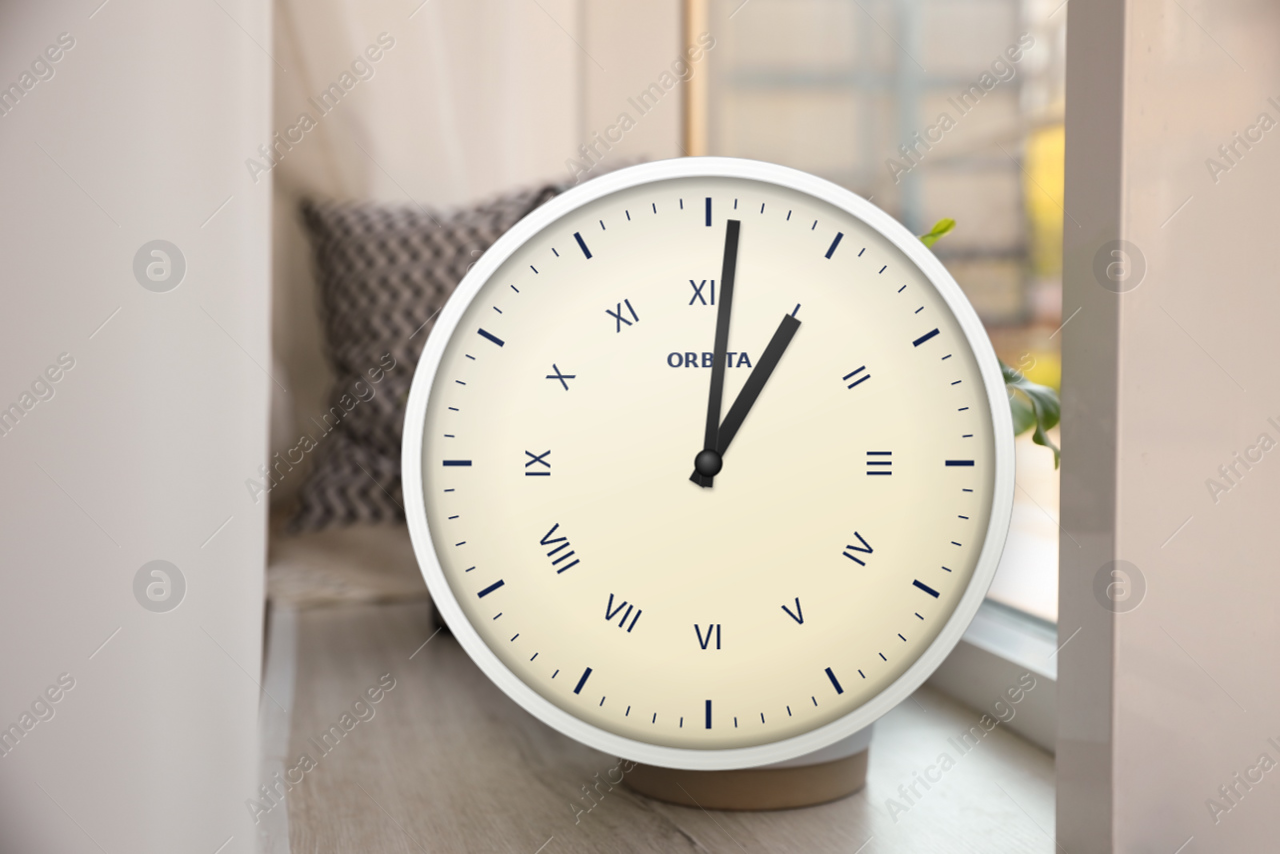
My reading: 1:01
